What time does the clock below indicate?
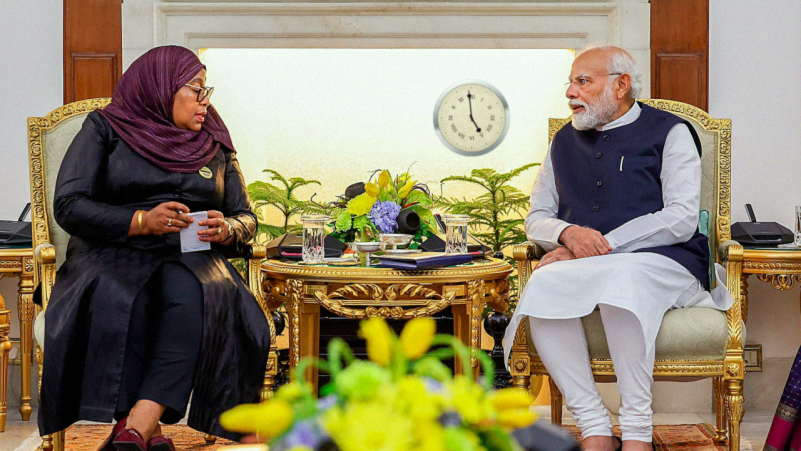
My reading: 4:59
